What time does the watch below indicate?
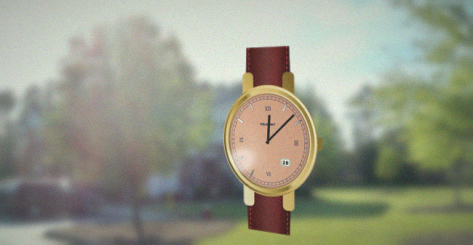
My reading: 12:08
